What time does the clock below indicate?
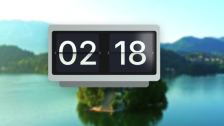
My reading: 2:18
